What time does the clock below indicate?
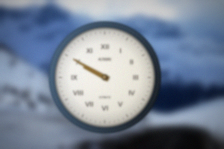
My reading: 9:50
